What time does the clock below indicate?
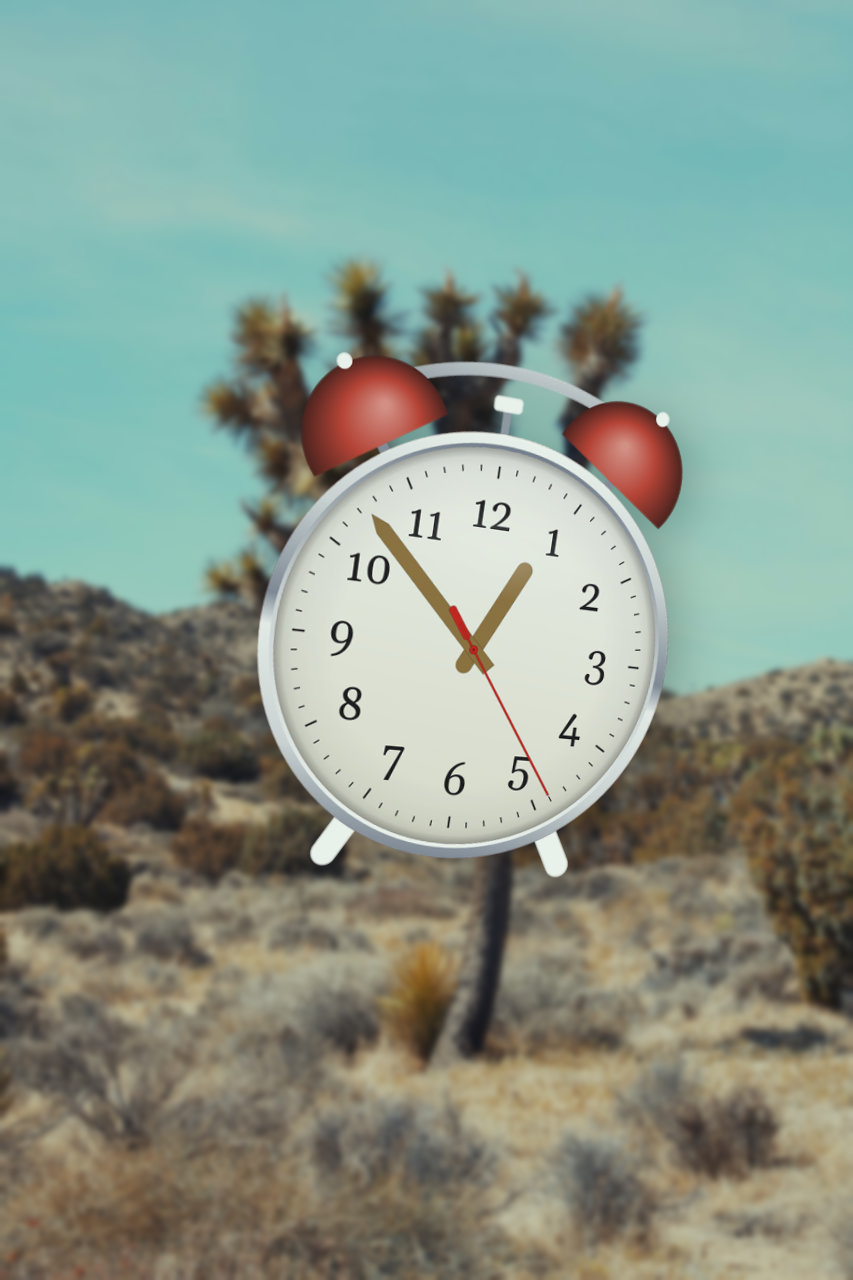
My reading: 12:52:24
